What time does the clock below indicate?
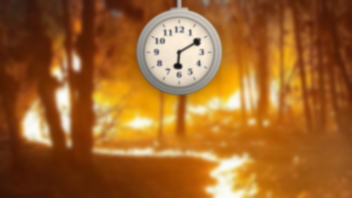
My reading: 6:10
